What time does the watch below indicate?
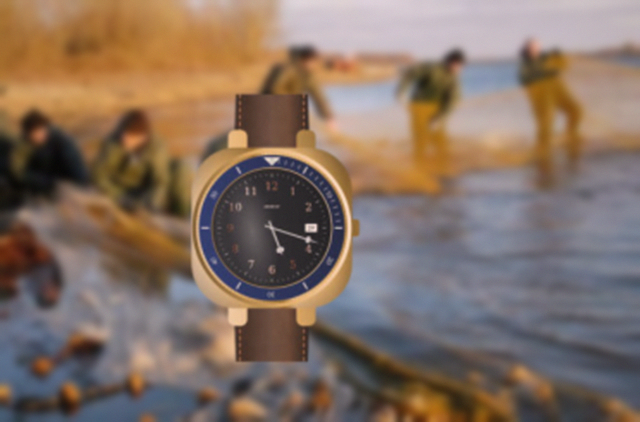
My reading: 5:18
